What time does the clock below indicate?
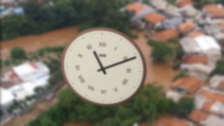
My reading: 11:11
